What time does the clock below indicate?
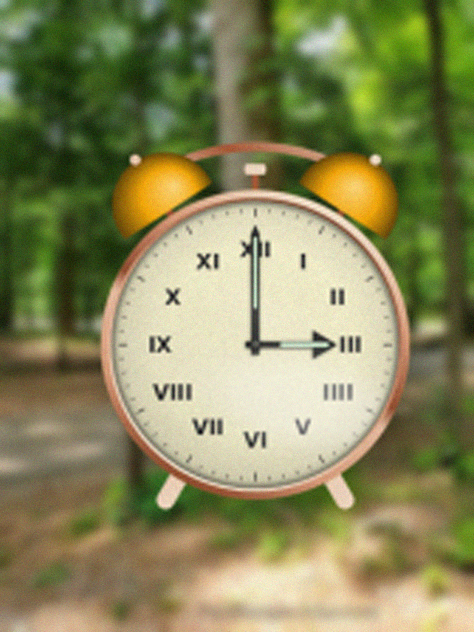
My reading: 3:00
